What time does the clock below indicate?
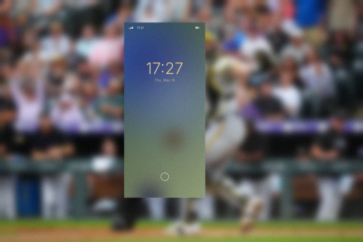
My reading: 17:27
